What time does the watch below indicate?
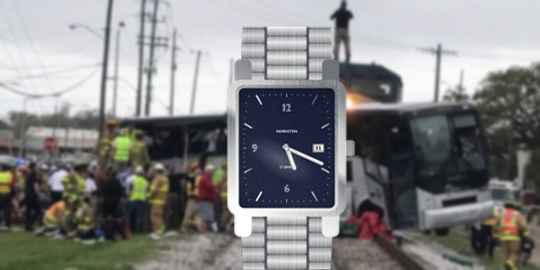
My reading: 5:19
